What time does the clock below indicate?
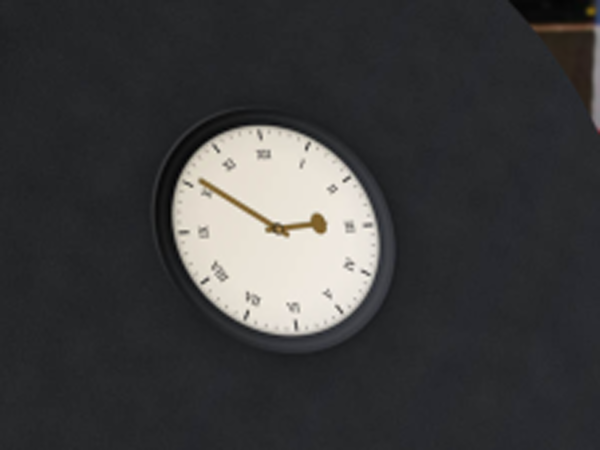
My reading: 2:51
